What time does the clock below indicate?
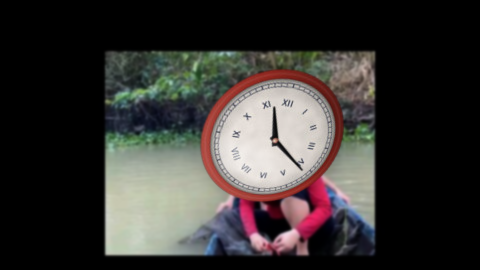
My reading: 11:21
